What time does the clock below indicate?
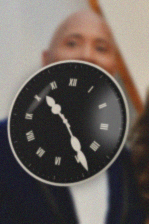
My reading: 10:24
